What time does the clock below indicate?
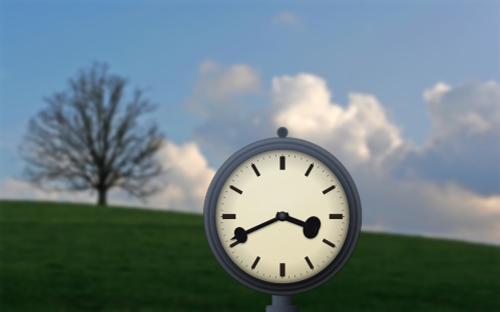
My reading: 3:41
